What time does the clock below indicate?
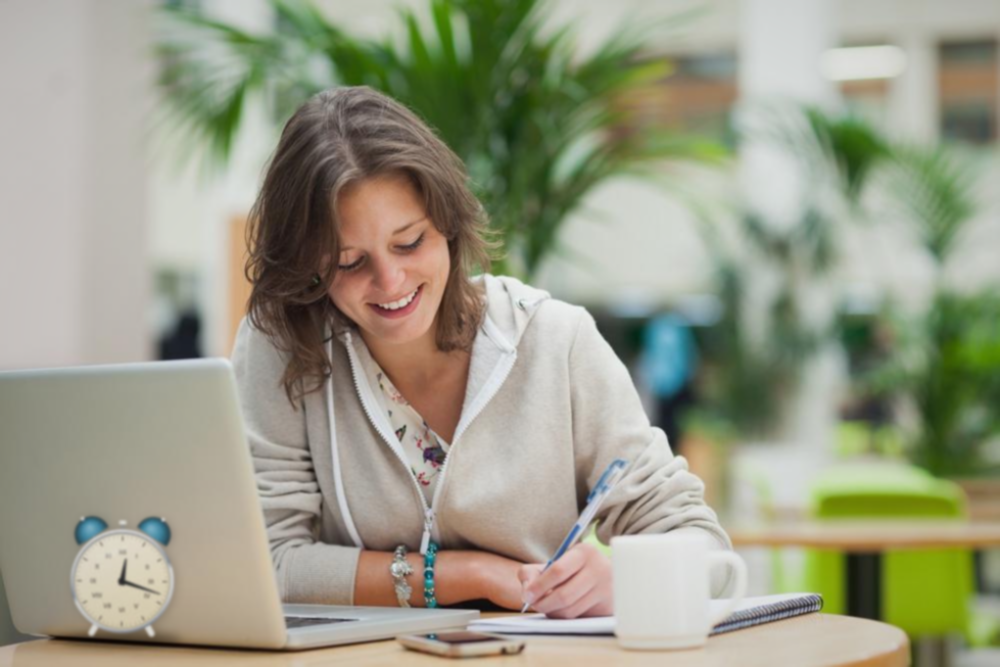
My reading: 12:18
